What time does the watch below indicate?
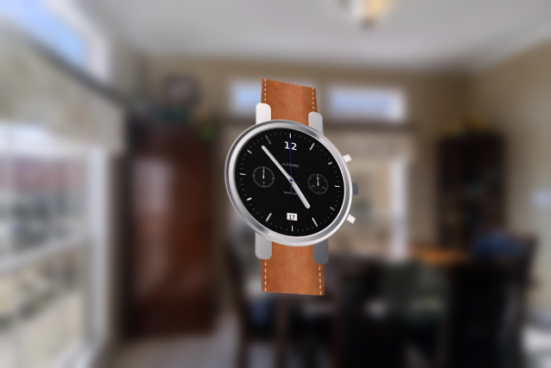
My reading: 4:53
